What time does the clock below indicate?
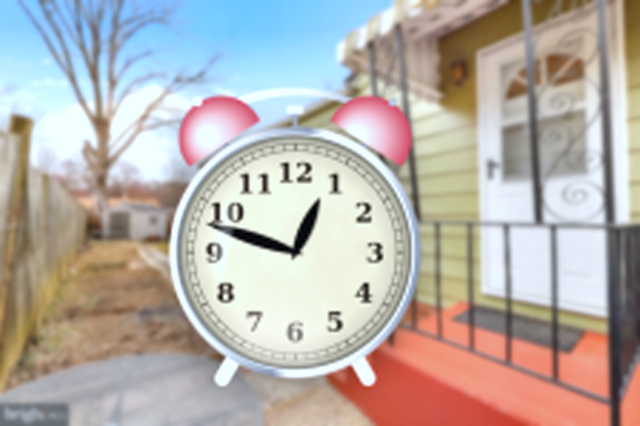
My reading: 12:48
